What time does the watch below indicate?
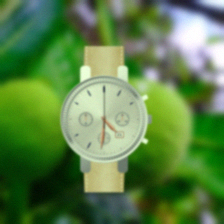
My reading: 4:31
